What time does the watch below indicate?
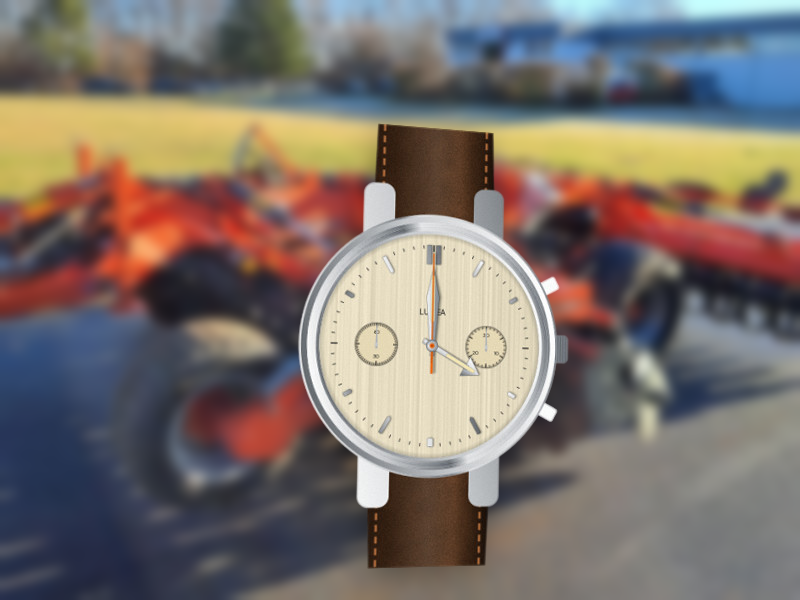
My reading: 4:00
